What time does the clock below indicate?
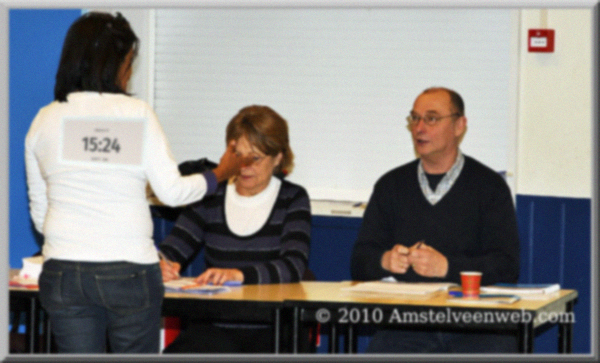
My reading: 15:24
